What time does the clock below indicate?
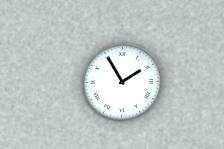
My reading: 1:55
